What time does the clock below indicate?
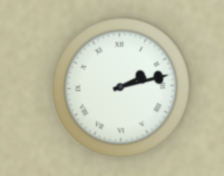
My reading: 2:13
